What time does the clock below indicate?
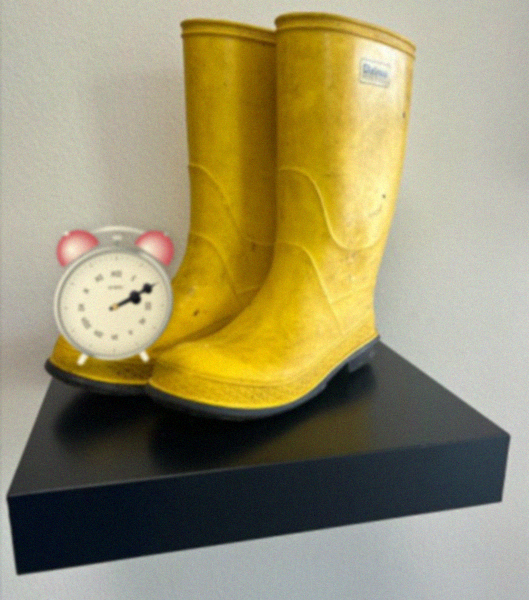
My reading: 2:10
